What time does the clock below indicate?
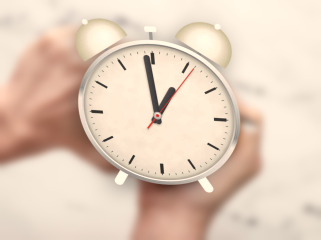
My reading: 12:59:06
